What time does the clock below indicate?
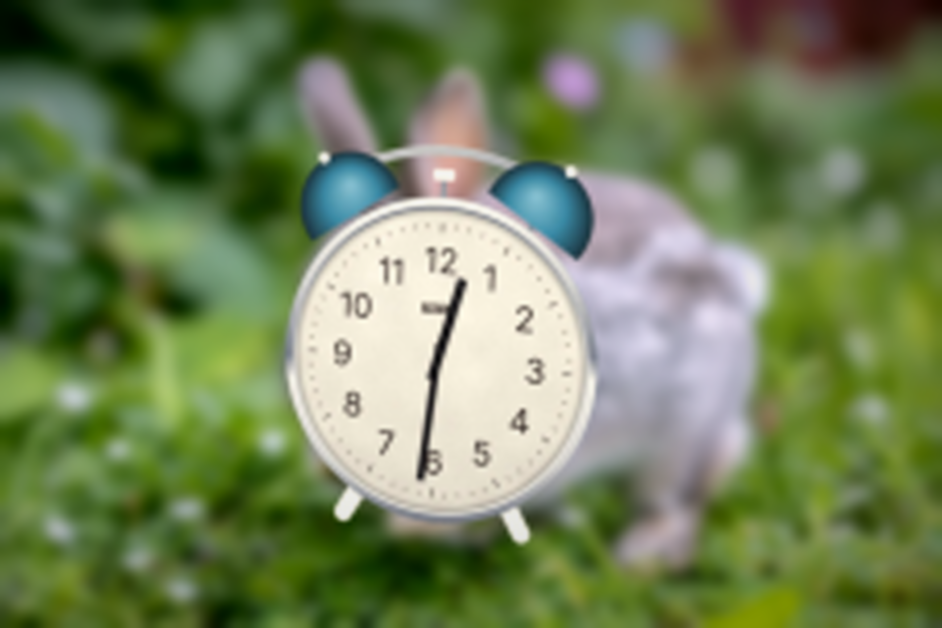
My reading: 12:31
